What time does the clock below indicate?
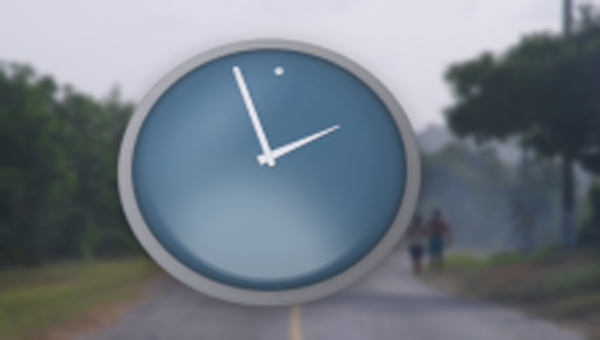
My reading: 1:56
